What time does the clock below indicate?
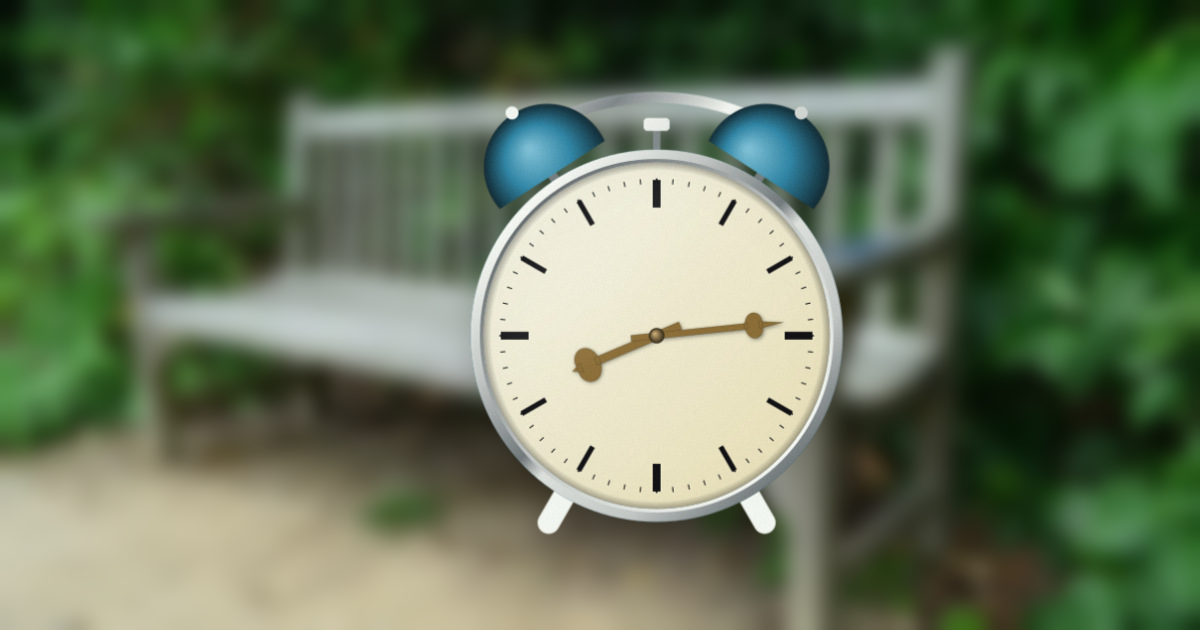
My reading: 8:14
